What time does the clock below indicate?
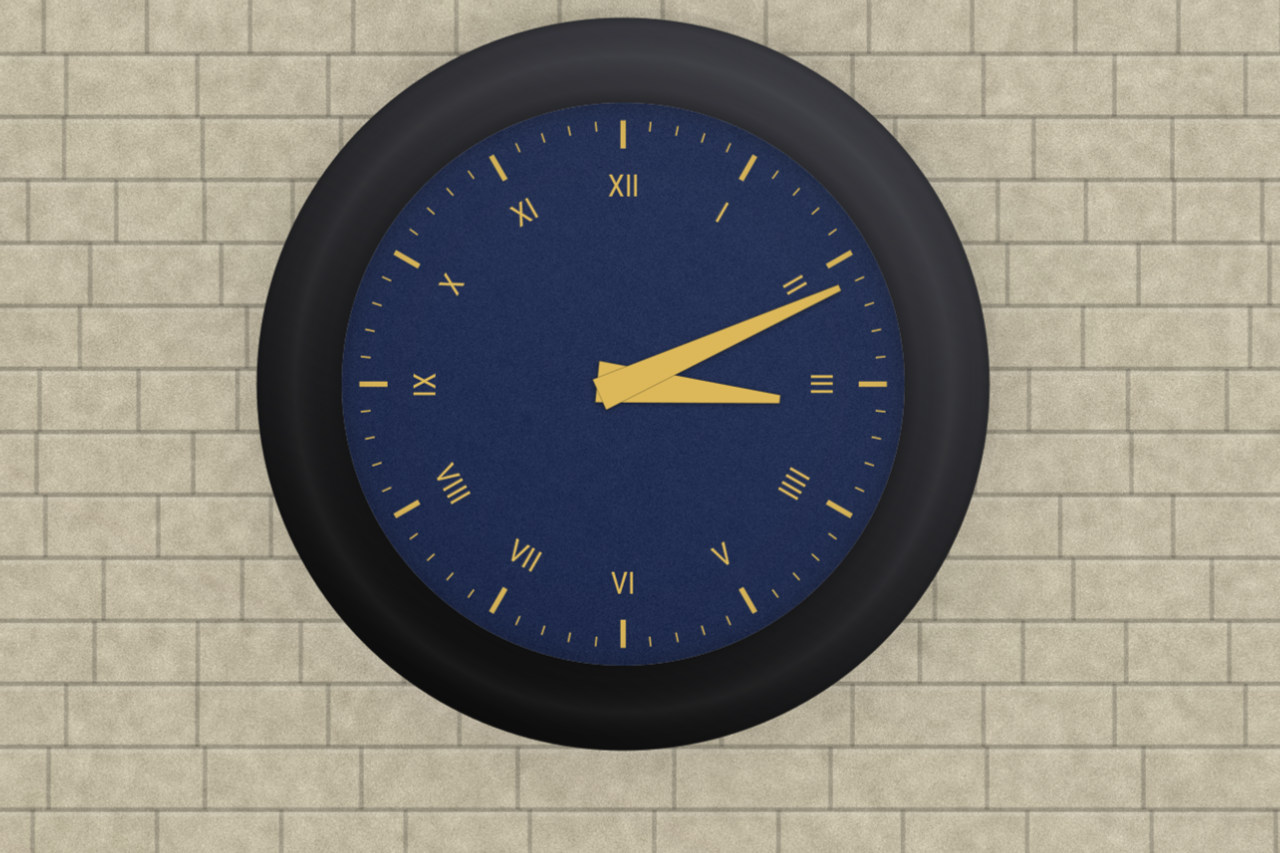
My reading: 3:11
